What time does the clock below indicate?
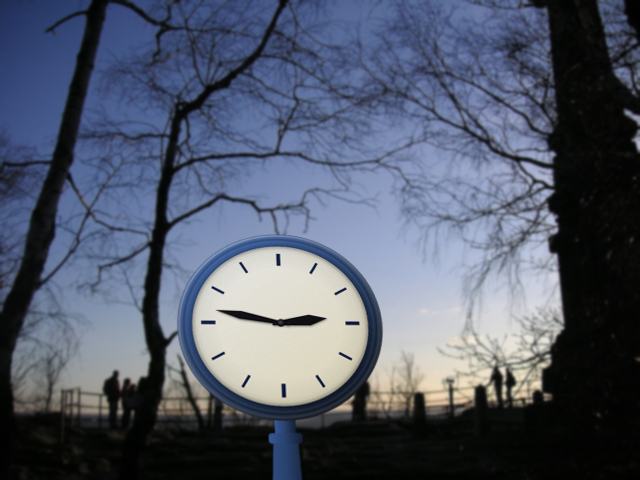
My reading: 2:47
